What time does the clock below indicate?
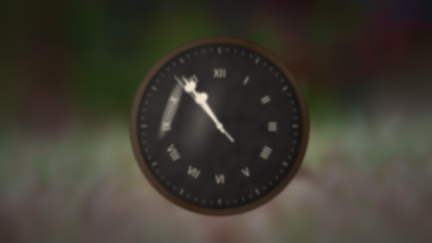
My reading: 10:53:53
